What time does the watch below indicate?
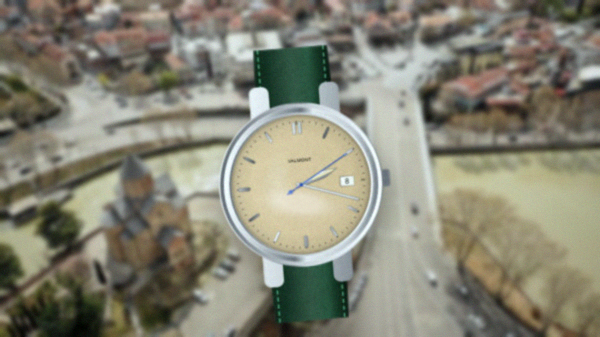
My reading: 2:18:10
